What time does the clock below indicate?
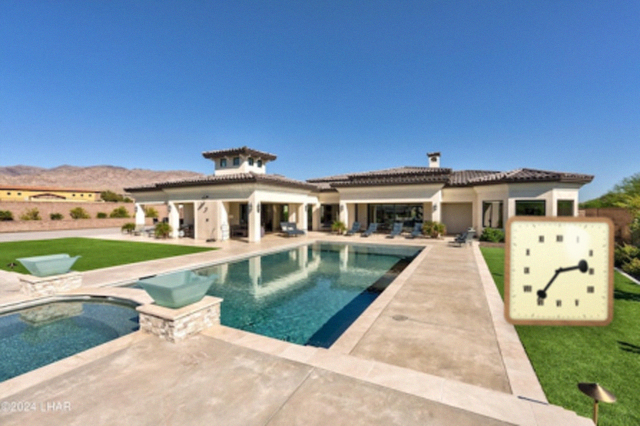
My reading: 2:36
